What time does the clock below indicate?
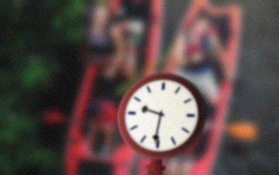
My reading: 9:31
